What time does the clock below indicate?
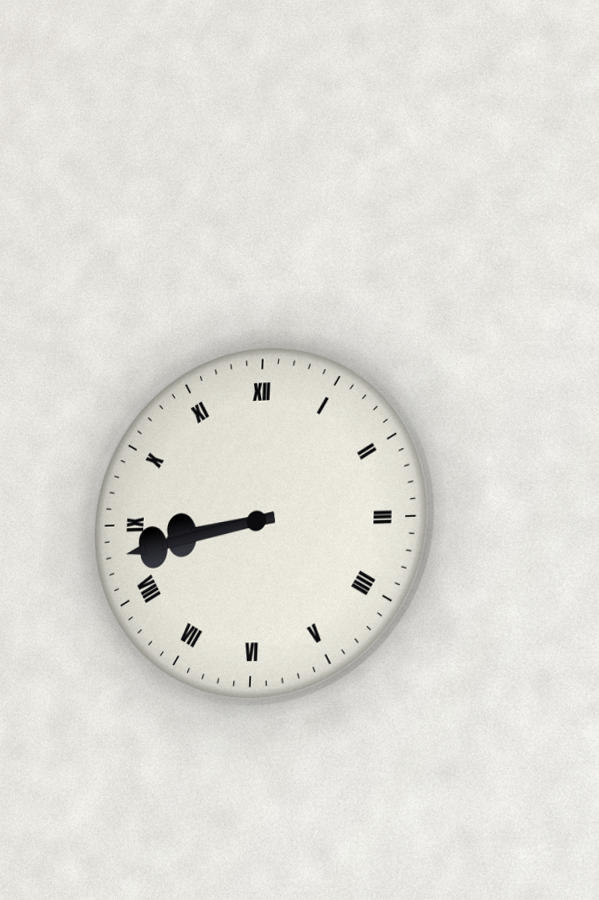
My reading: 8:43
